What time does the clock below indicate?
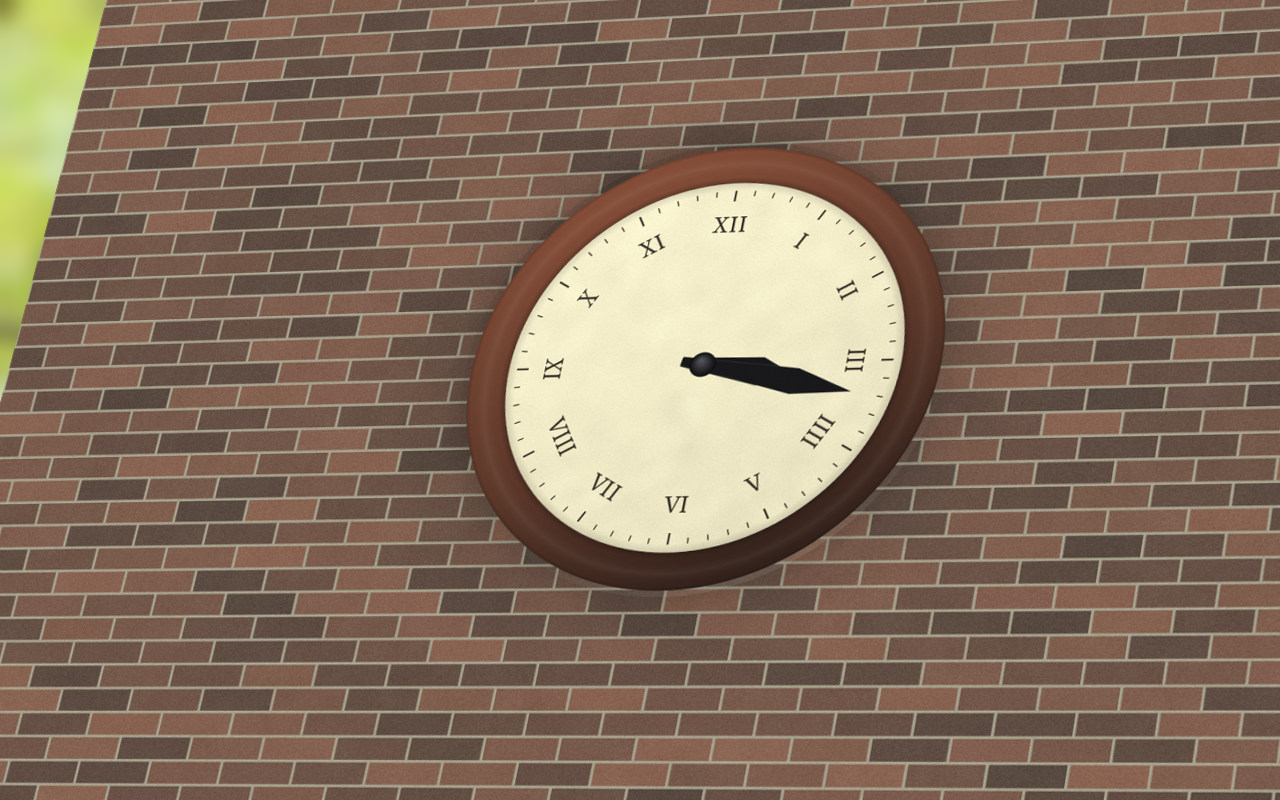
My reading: 3:17
